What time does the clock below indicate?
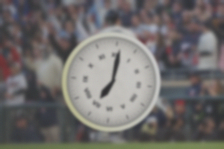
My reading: 7:01
